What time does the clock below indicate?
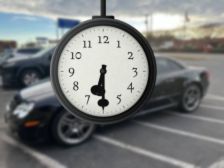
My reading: 6:30
